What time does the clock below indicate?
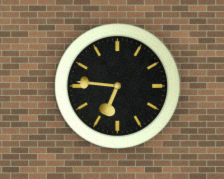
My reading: 6:46
